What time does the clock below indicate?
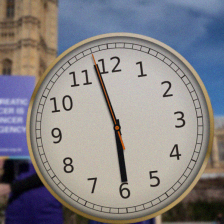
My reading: 5:57:58
